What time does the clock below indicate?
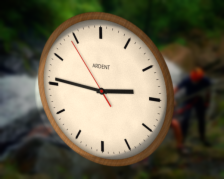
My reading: 2:45:54
